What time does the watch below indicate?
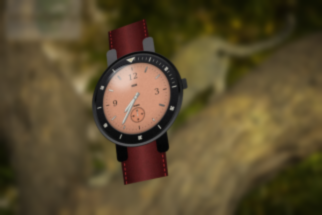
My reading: 7:36
